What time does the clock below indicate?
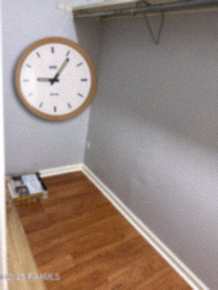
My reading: 9:06
